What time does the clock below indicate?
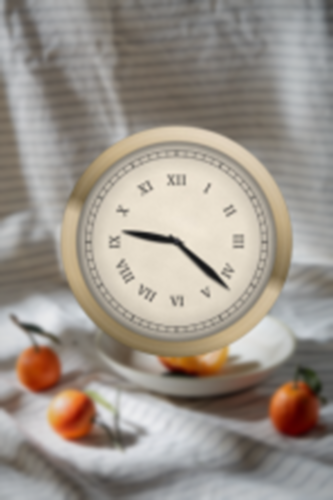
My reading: 9:22
